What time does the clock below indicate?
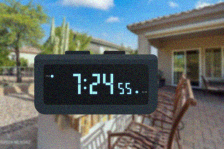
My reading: 7:24:55
